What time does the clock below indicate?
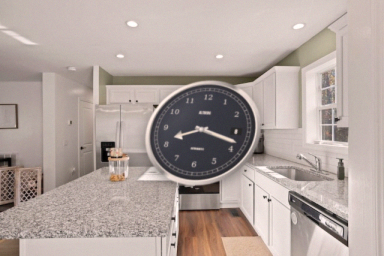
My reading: 8:18
